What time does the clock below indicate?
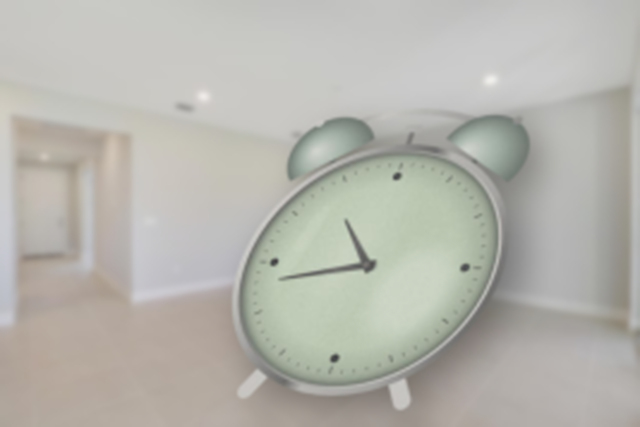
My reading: 10:43
